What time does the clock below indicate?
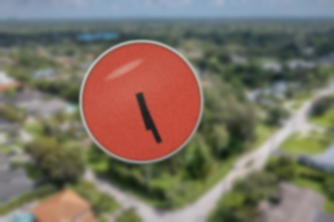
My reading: 5:26
